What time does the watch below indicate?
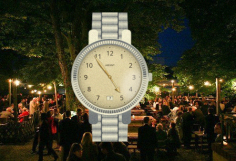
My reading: 4:54
